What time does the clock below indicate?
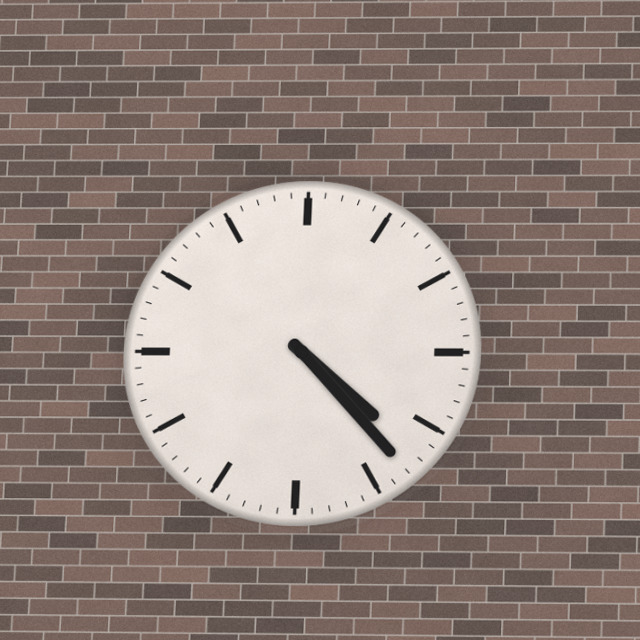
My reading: 4:23
